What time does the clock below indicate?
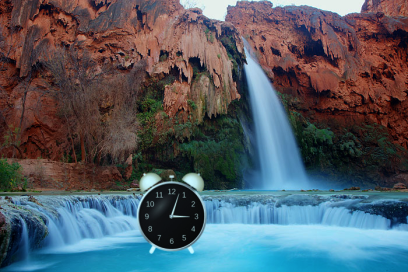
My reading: 3:03
